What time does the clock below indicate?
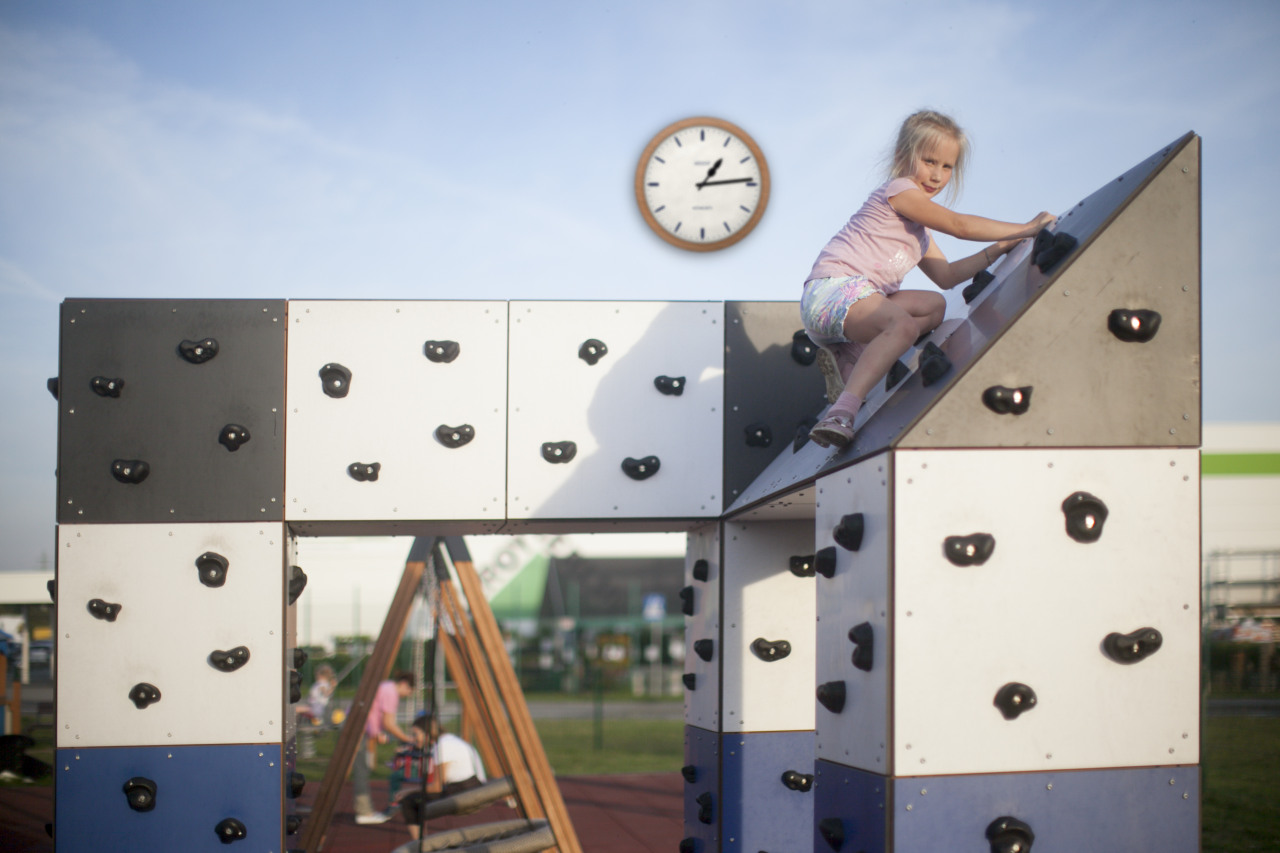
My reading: 1:14
